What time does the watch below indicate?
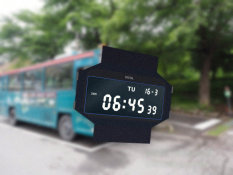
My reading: 6:45:39
